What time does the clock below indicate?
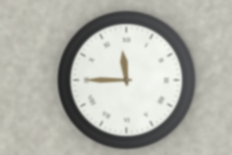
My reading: 11:45
